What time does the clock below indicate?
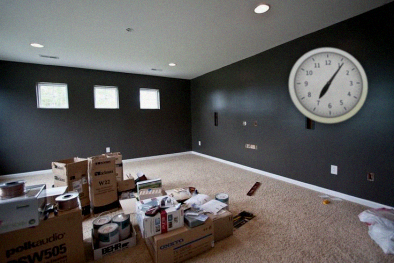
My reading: 7:06
